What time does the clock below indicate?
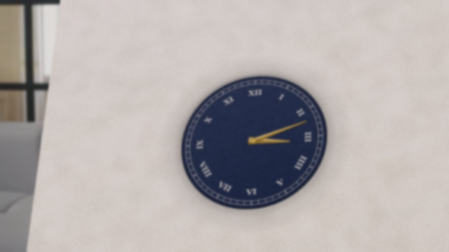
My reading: 3:12
